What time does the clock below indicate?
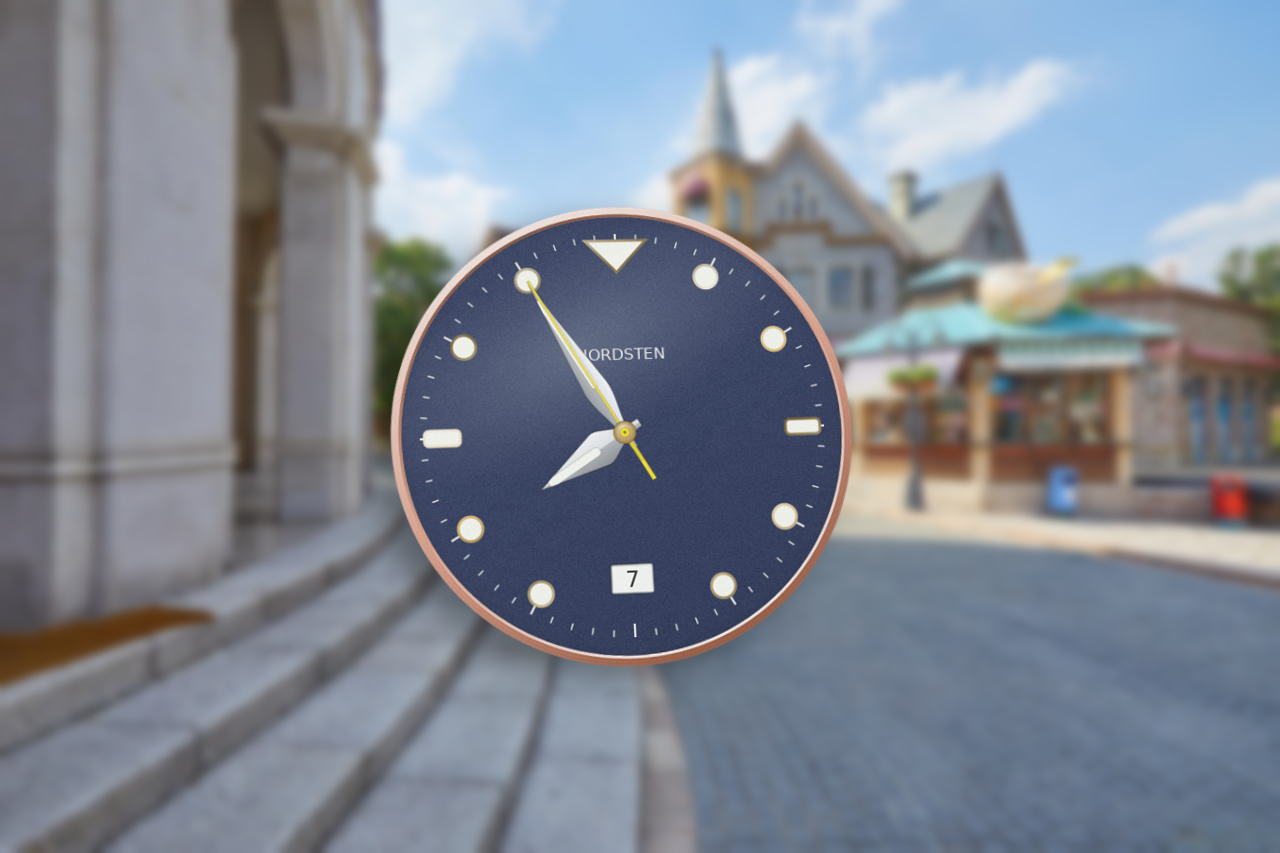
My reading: 7:54:55
